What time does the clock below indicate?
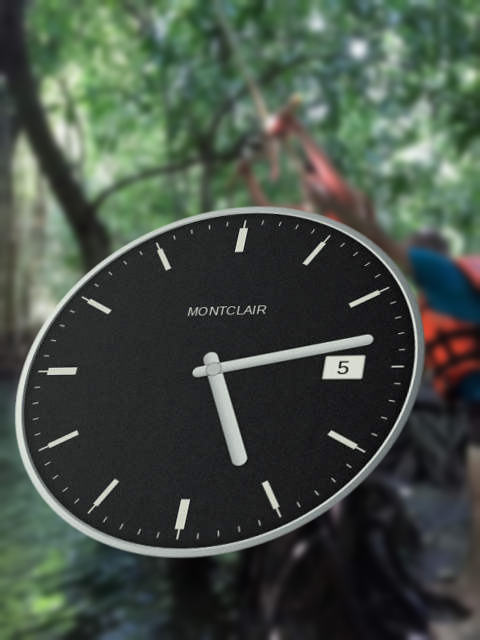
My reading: 5:13
